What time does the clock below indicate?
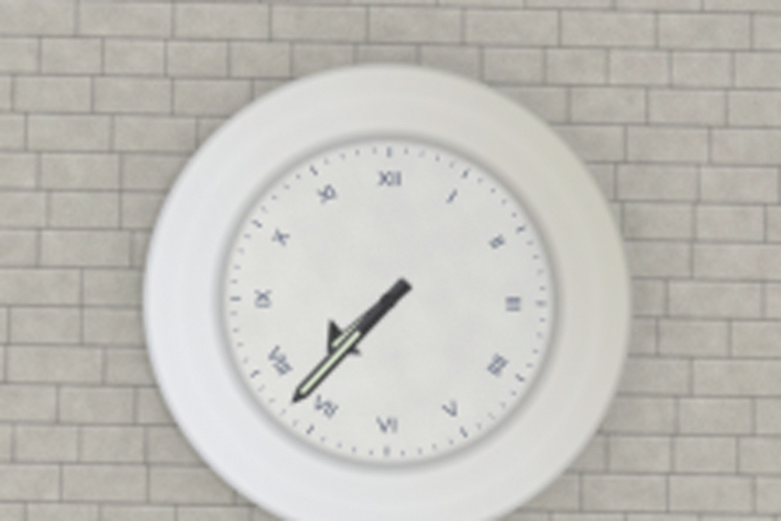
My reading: 7:37
